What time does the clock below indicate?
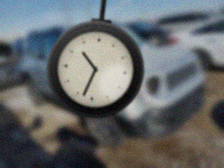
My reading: 10:33
